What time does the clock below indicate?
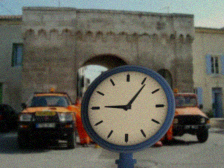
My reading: 9:06
